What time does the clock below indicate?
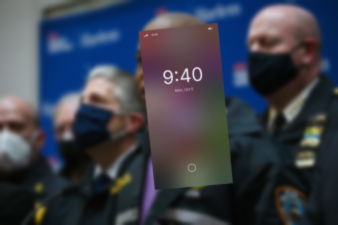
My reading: 9:40
